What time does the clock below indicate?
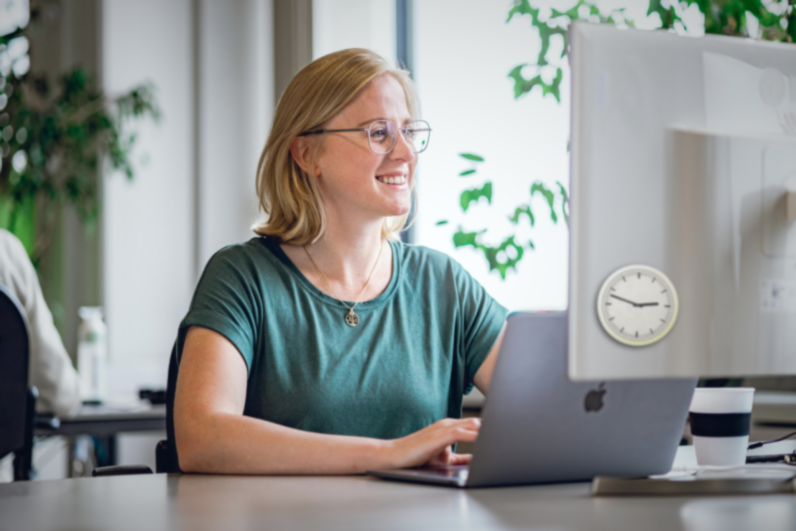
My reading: 2:48
